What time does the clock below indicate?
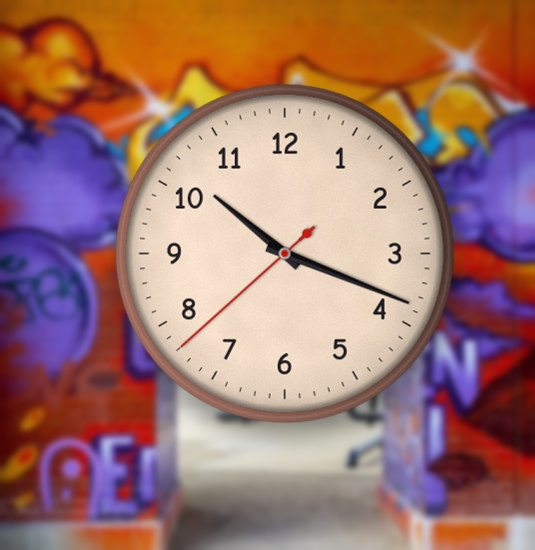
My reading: 10:18:38
